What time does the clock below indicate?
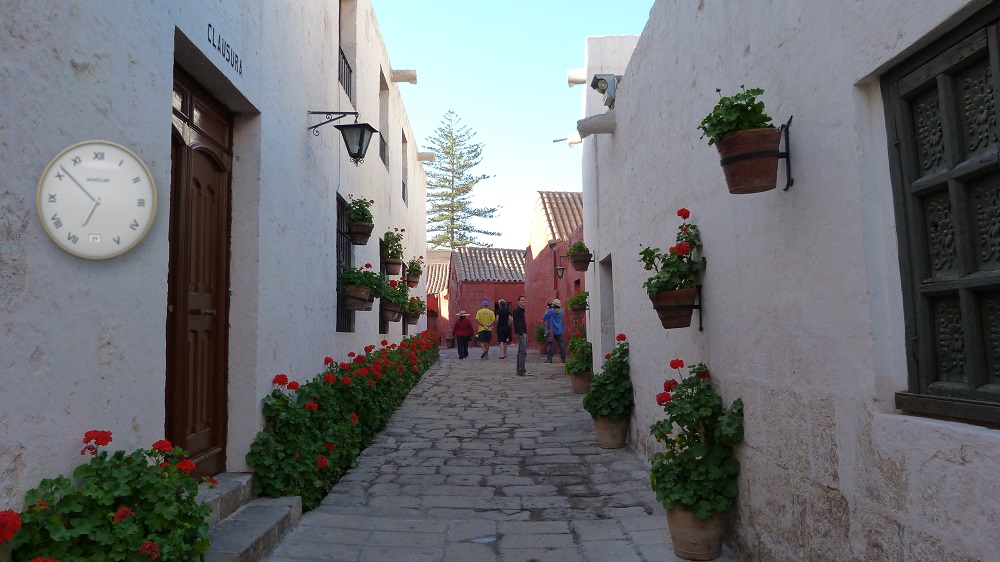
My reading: 6:52
